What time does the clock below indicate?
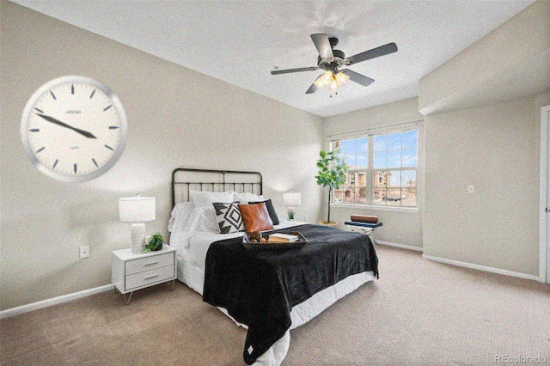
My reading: 3:49
